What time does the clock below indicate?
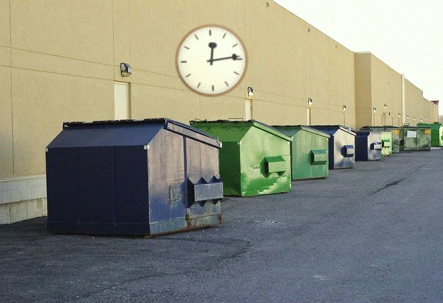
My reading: 12:14
